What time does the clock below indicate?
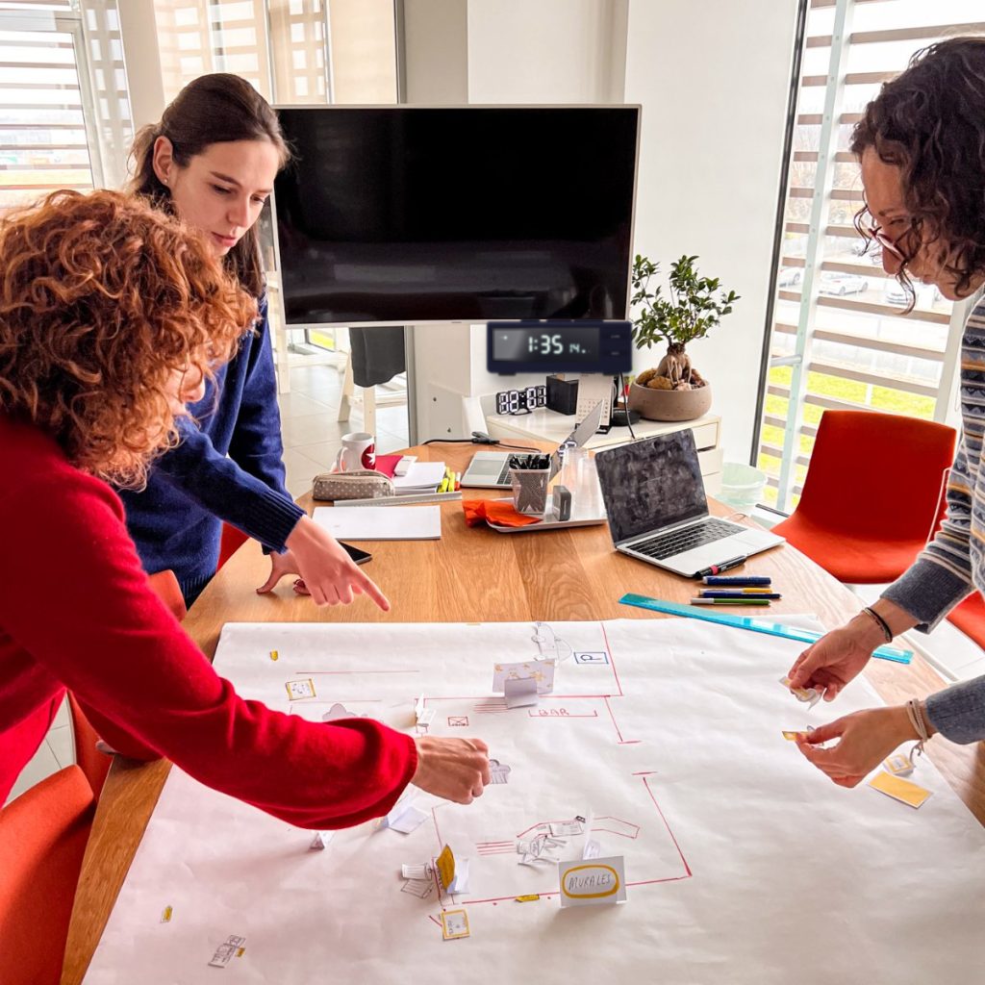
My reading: 1:35
